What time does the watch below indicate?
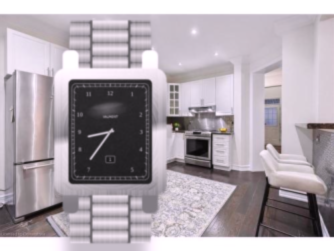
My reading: 8:36
